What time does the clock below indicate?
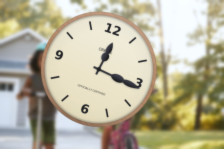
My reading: 12:16
